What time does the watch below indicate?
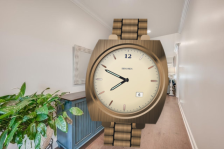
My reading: 7:49
